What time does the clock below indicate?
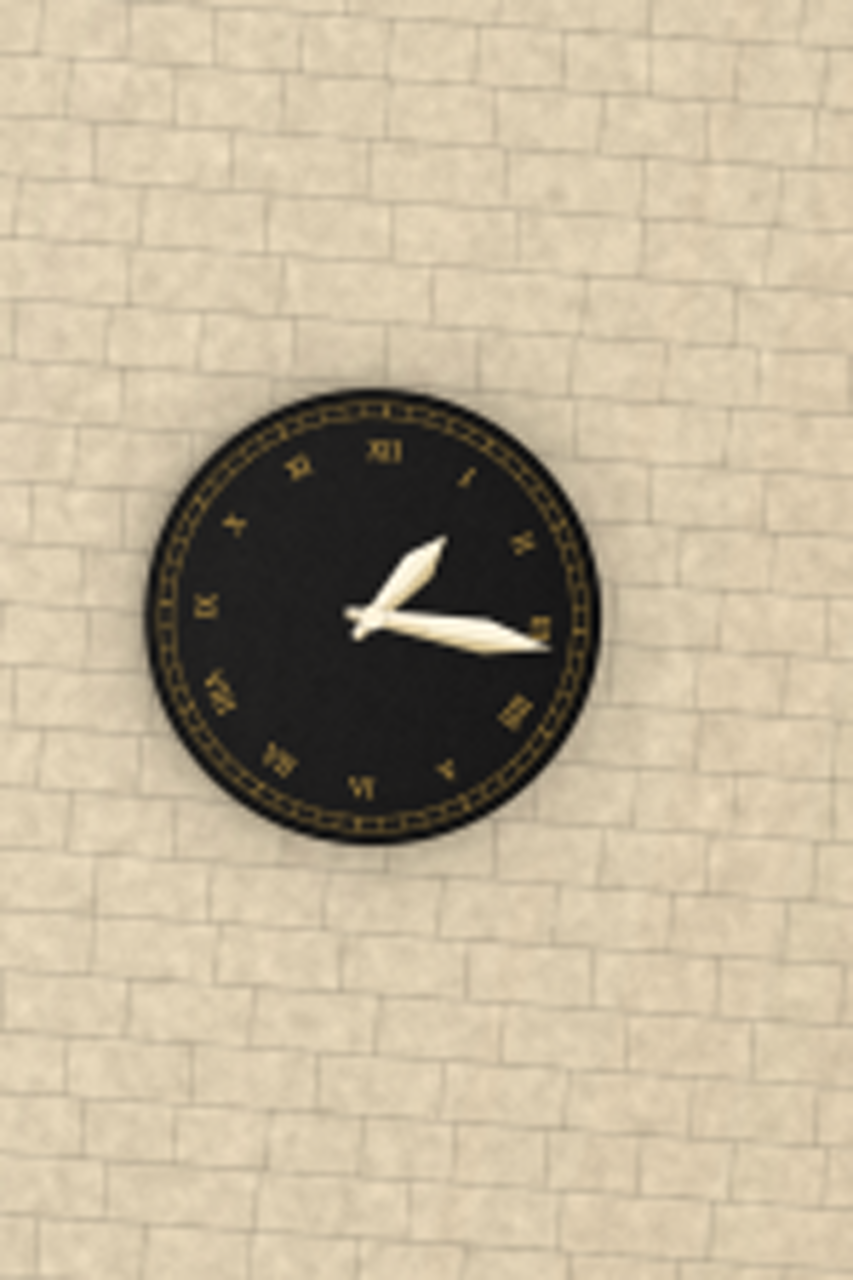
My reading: 1:16
